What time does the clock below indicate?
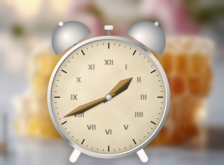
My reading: 1:41
